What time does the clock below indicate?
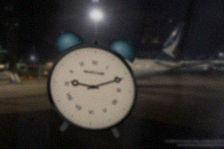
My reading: 9:11
